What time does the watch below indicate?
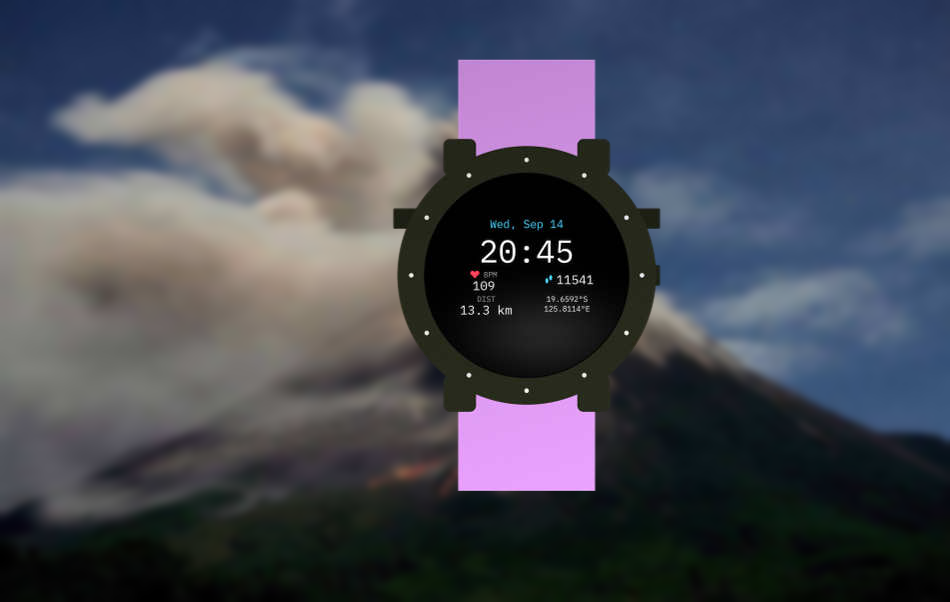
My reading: 20:45
